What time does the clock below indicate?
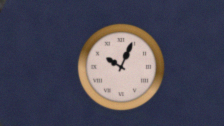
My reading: 10:04
